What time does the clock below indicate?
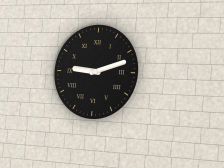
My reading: 9:12
